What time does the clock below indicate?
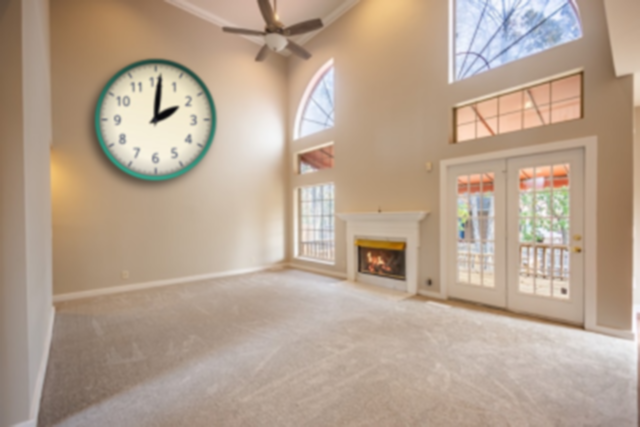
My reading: 2:01
